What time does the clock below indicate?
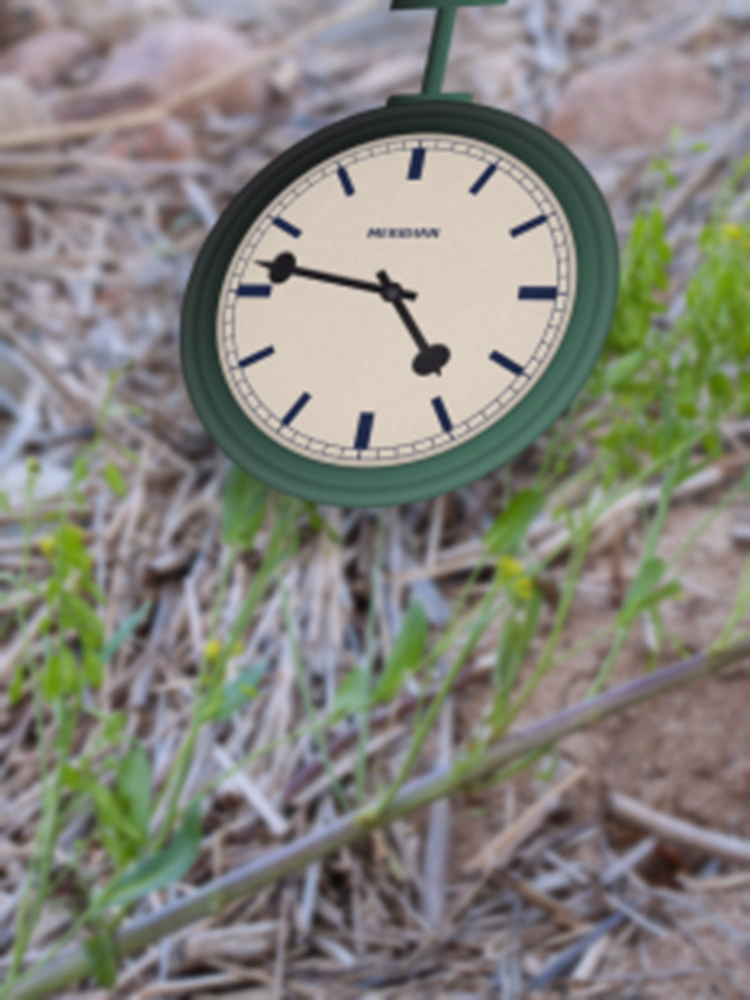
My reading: 4:47
